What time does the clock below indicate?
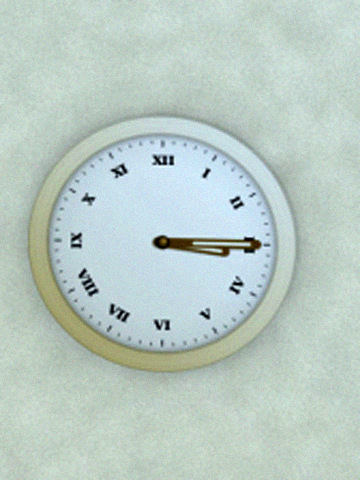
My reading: 3:15
